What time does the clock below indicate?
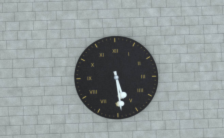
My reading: 5:29
